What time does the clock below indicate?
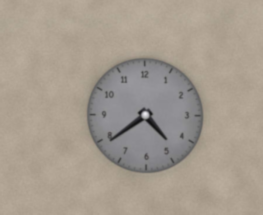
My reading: 4:39
